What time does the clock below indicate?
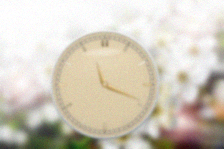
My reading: 11:19
